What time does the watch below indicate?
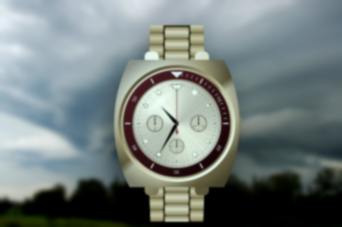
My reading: 10:35
